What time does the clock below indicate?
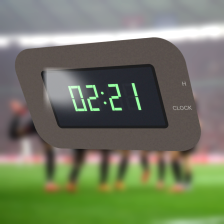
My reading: 2:21
